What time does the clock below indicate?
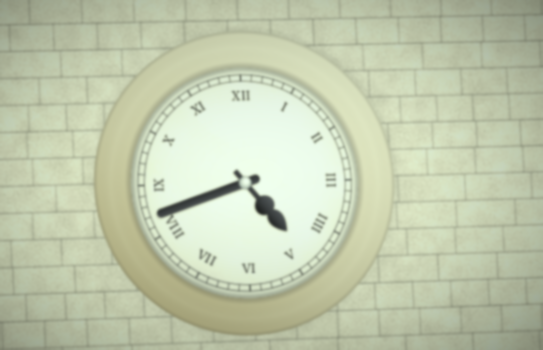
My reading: 4:42
